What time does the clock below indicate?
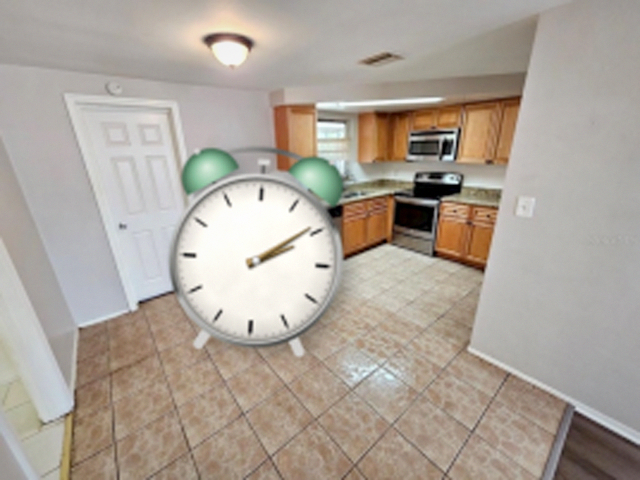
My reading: 2:09
